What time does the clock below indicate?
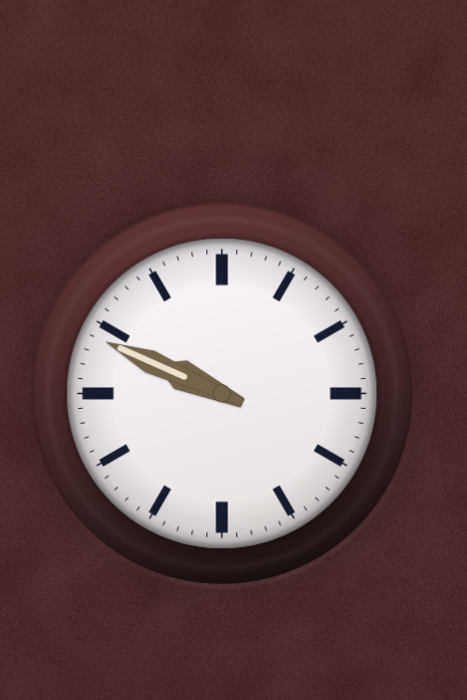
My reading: 9:49
